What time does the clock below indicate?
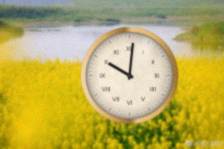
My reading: 10:01
